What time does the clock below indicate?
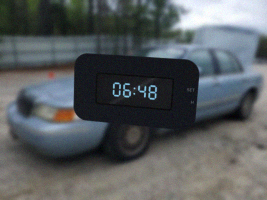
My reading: 6:48
